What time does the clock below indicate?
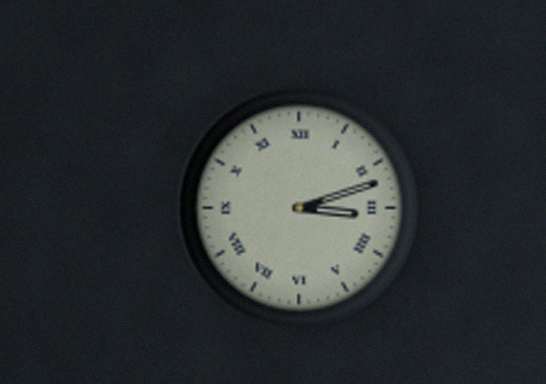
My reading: 3:12
